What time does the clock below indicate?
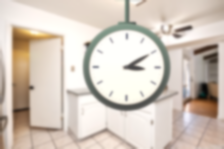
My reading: 3:10
